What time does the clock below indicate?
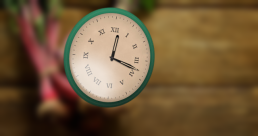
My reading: 12:18
